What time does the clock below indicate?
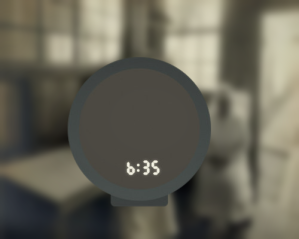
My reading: 6:35
